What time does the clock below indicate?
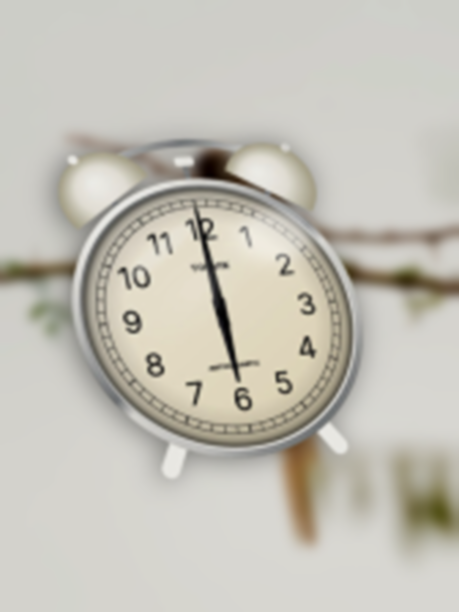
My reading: 6:00
